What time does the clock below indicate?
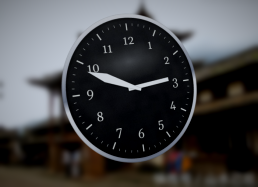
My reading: 2:49
